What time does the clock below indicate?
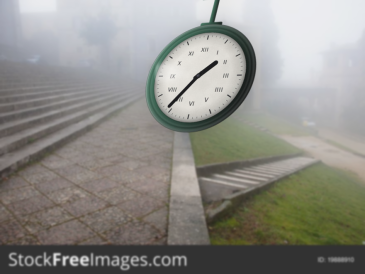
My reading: 1:36
